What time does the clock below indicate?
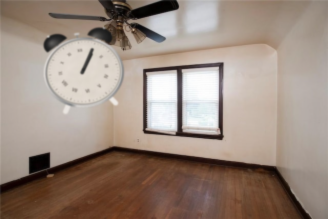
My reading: 1:05
